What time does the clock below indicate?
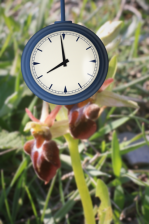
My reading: 7:59
